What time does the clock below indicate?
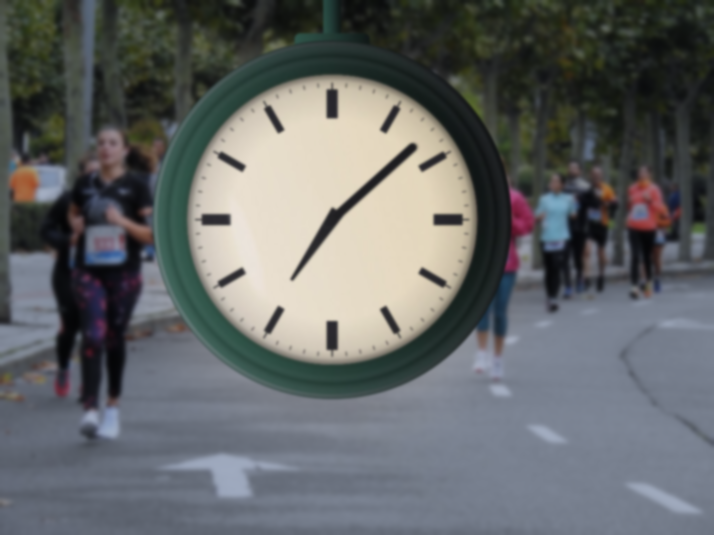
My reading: 7:08
